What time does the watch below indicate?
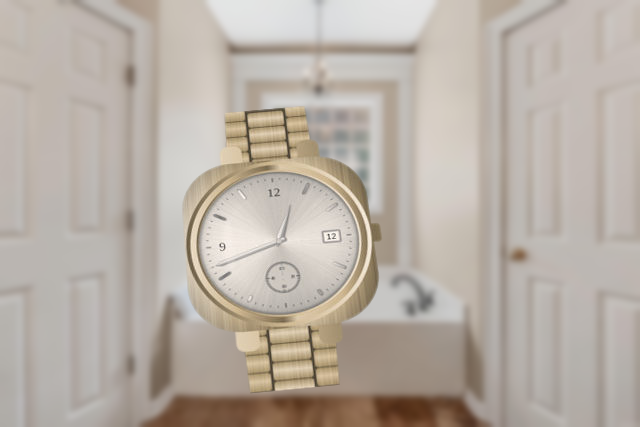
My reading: 12:42
